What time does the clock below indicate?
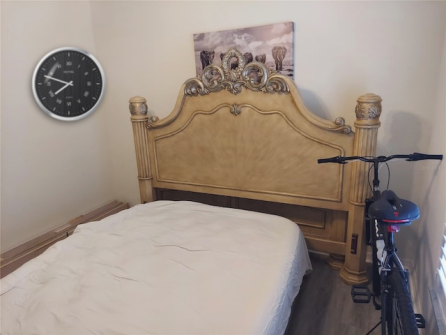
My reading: 7:48
